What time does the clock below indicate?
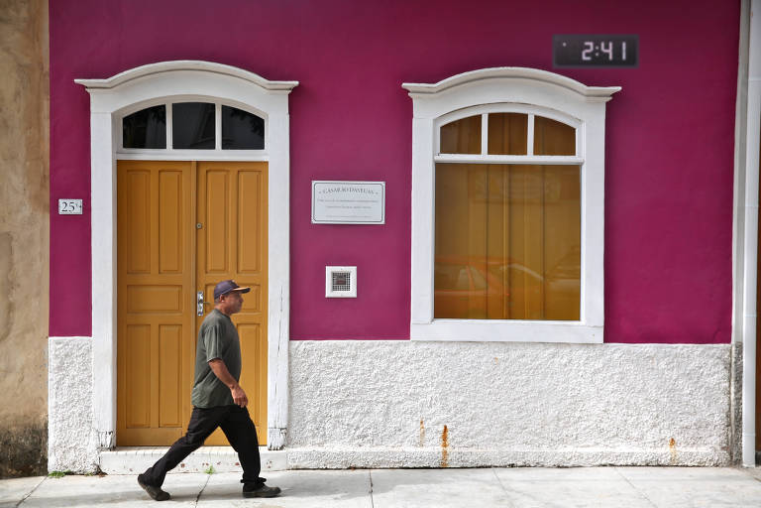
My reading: 2:41
